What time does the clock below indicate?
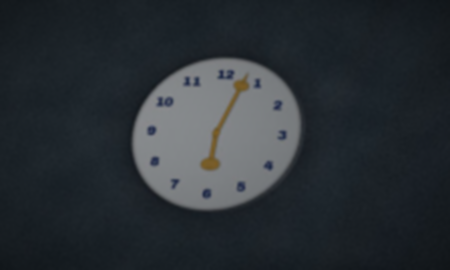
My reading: 6:03
